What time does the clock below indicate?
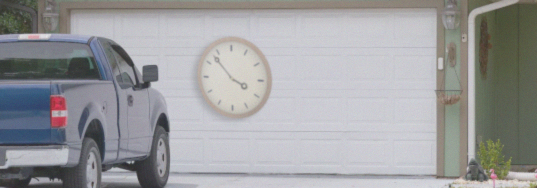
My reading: 3:53
